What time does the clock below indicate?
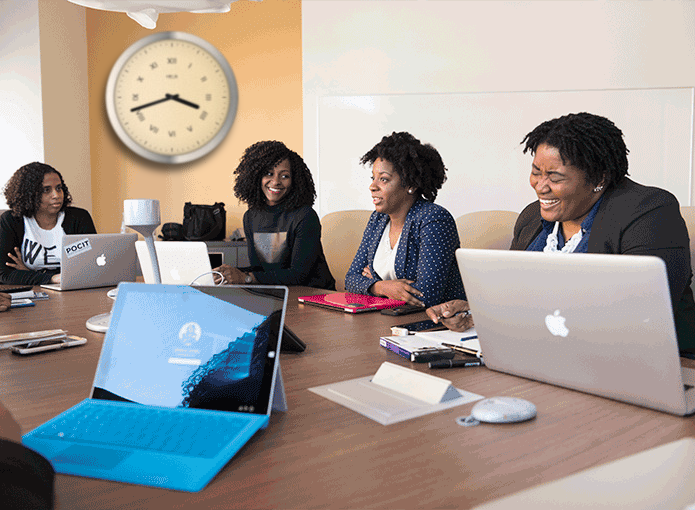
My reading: 3:42
